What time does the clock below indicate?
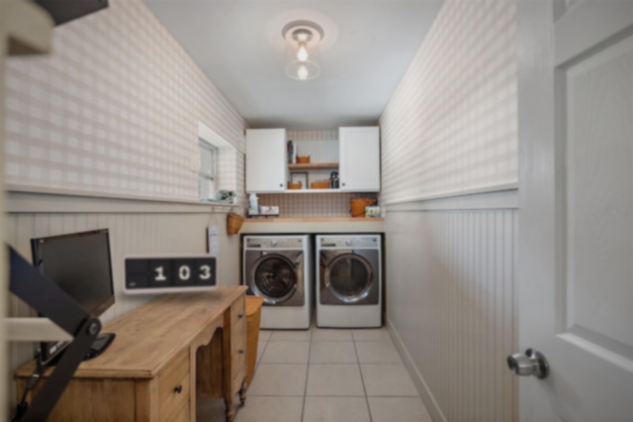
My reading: 1:03
